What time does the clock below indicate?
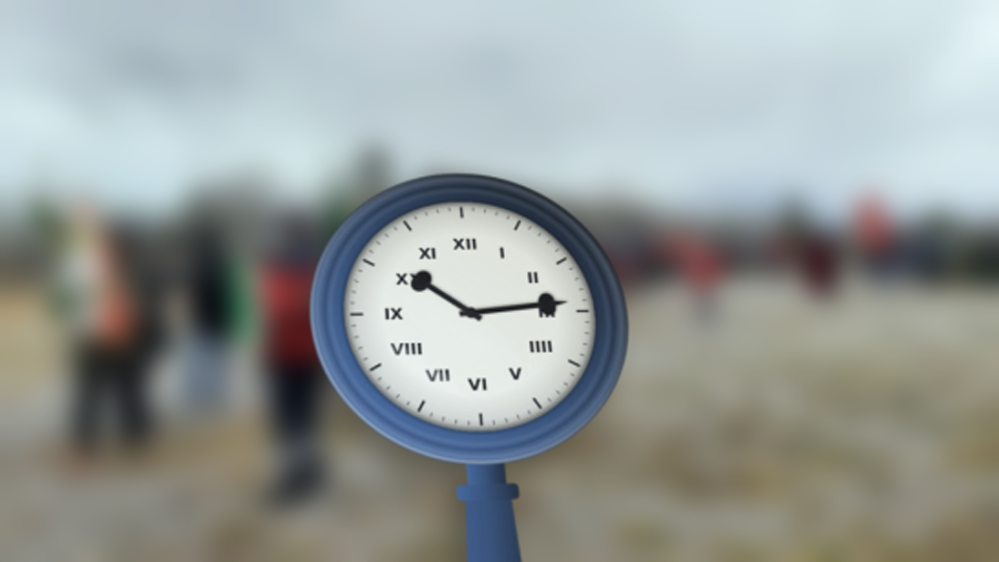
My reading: 10:14
